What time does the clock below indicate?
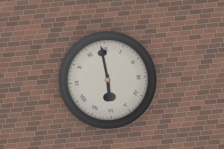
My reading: 5:59
